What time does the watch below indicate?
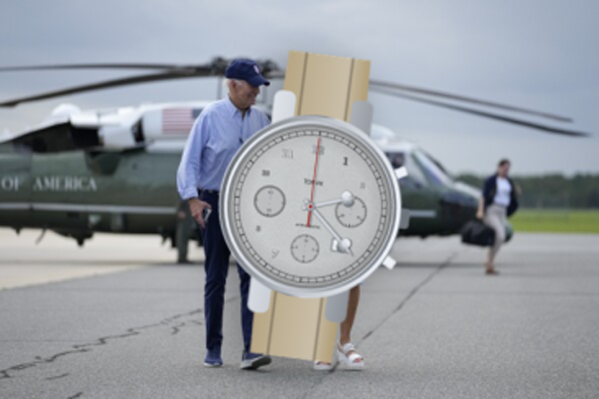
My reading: 2:22
